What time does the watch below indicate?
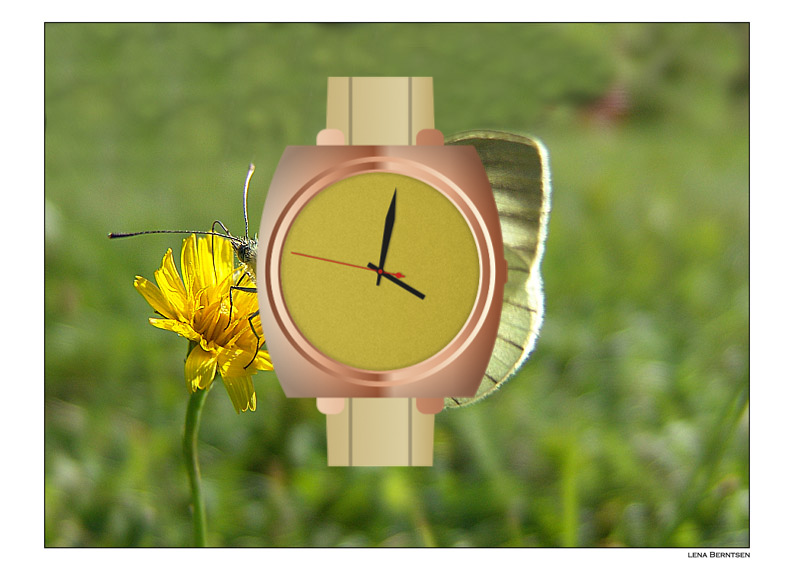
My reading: 4:01:47
